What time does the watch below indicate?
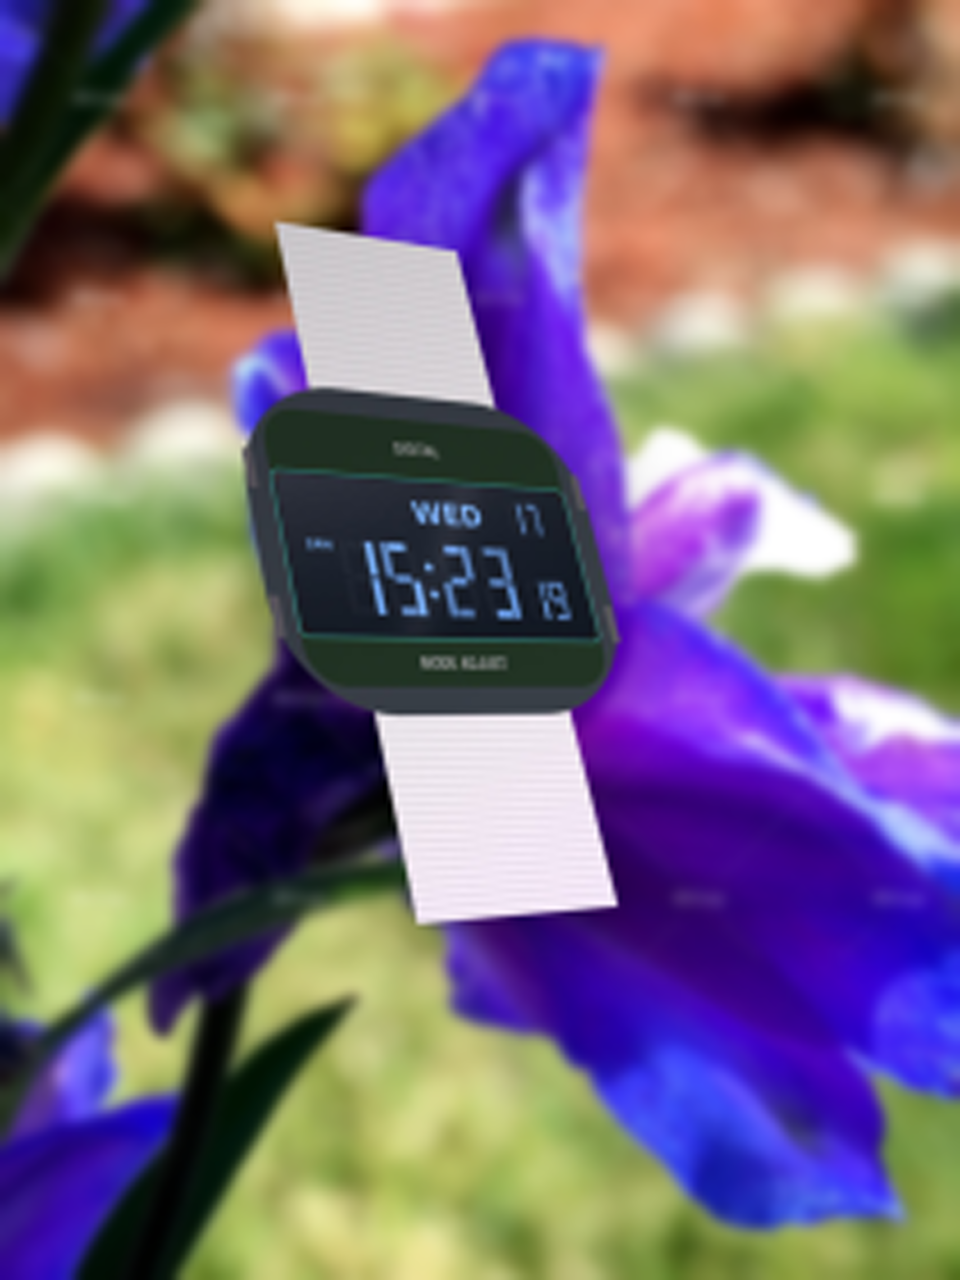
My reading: 15:23:19
